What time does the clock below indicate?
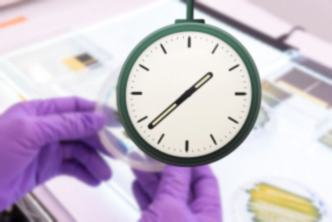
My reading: 1:38
